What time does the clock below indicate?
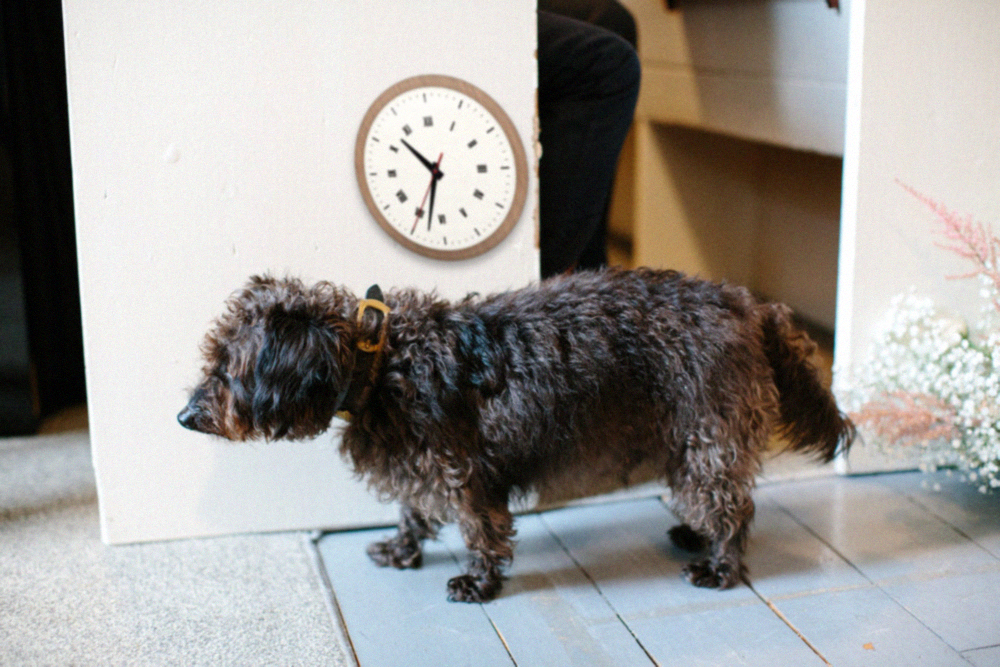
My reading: 10:32:35
